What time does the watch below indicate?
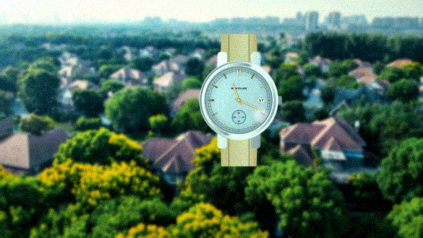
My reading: 11:19
